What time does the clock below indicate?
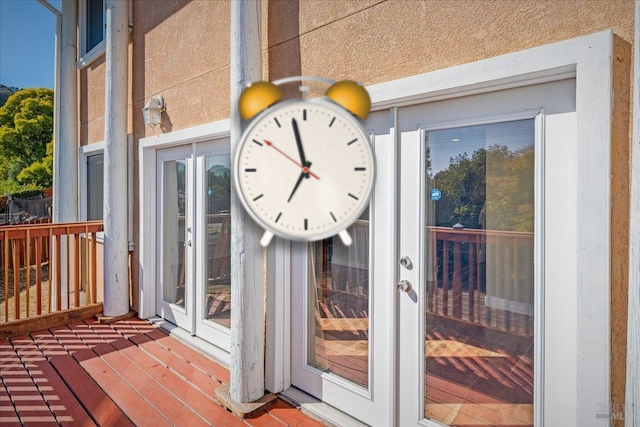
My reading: 6:57:51
